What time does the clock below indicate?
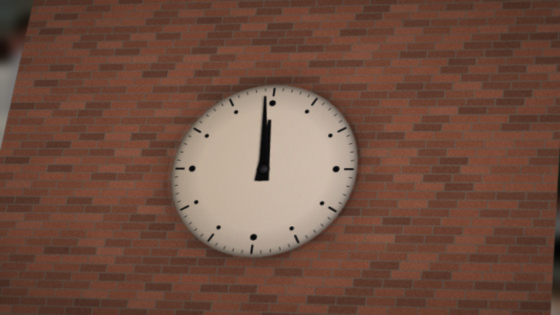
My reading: 11:59
